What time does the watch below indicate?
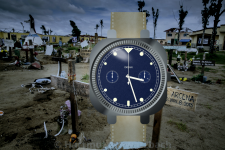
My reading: 3:27
